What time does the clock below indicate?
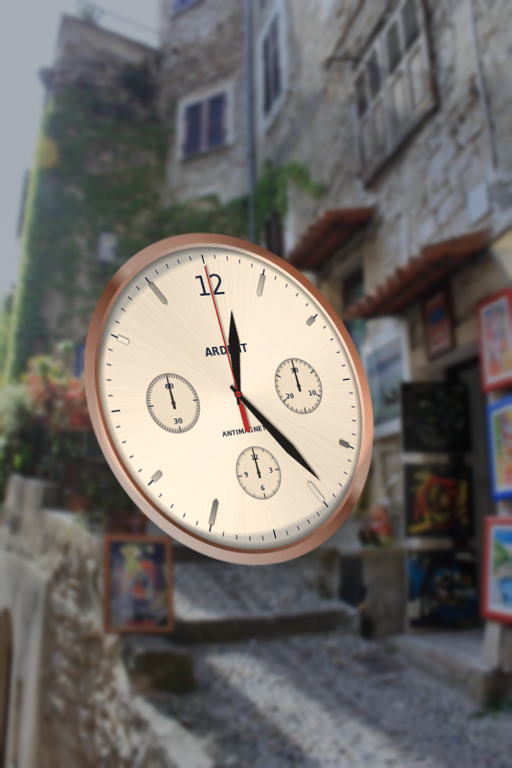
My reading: 12:24
